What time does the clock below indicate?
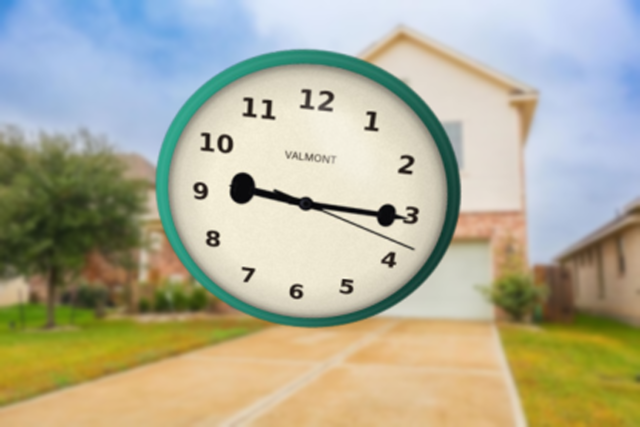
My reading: 9:15:18
